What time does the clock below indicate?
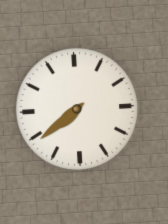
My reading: 7:39
